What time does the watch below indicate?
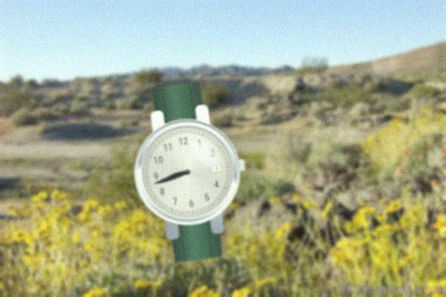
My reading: 8:43
